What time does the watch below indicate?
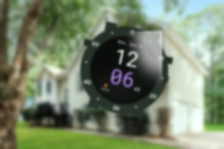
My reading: 12:06
